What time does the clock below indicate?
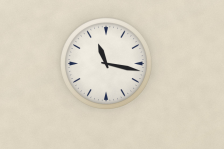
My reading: 11:17
